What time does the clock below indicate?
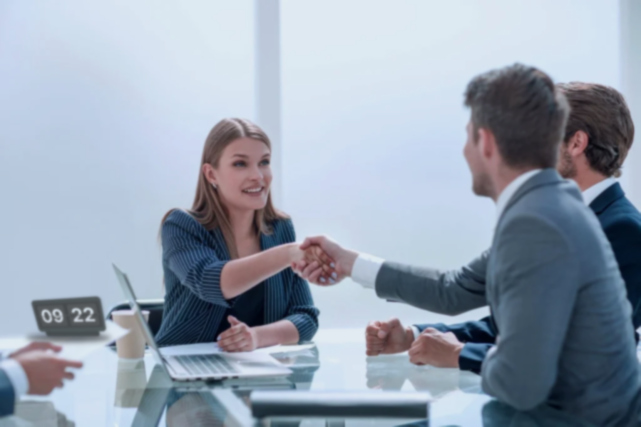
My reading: 9:22
